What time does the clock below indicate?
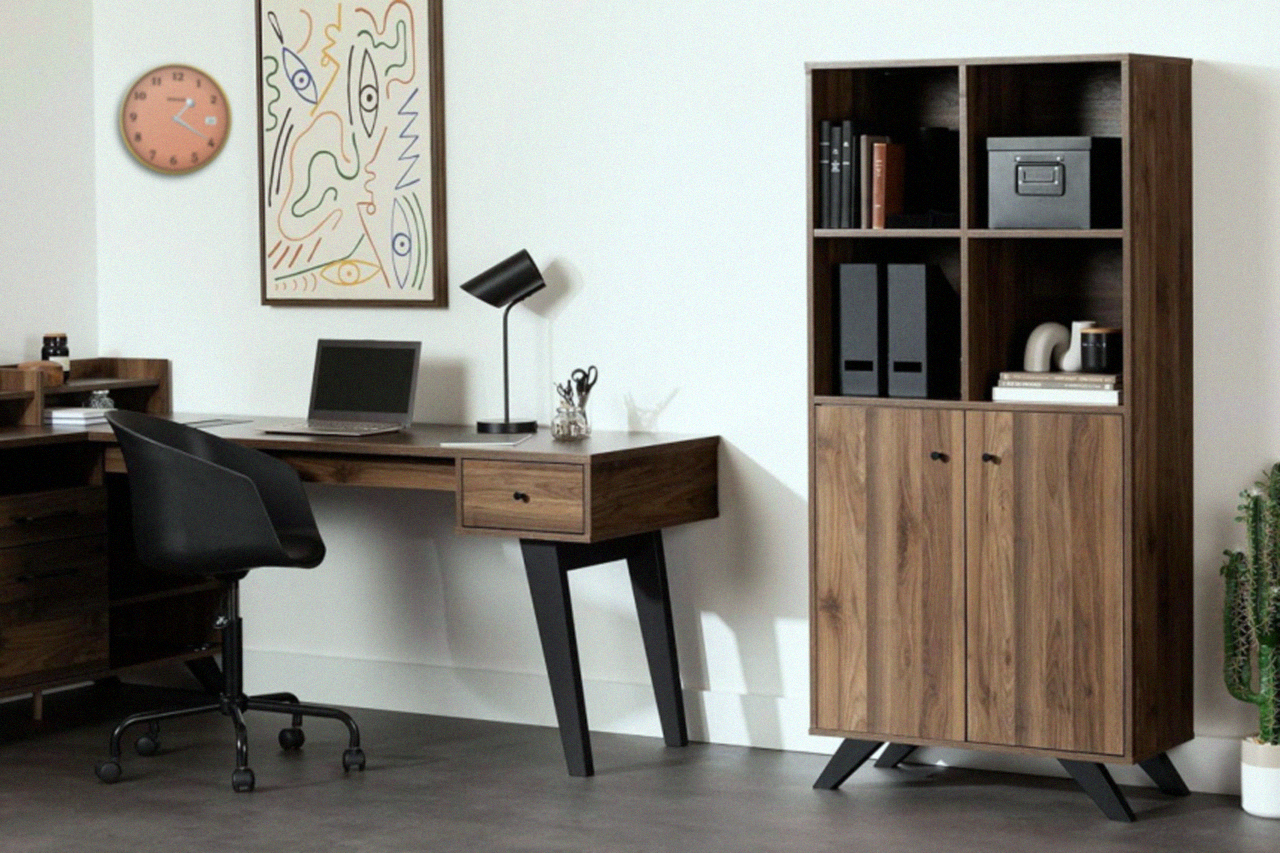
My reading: 1:20
